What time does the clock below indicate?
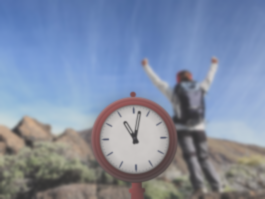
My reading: 11:02
